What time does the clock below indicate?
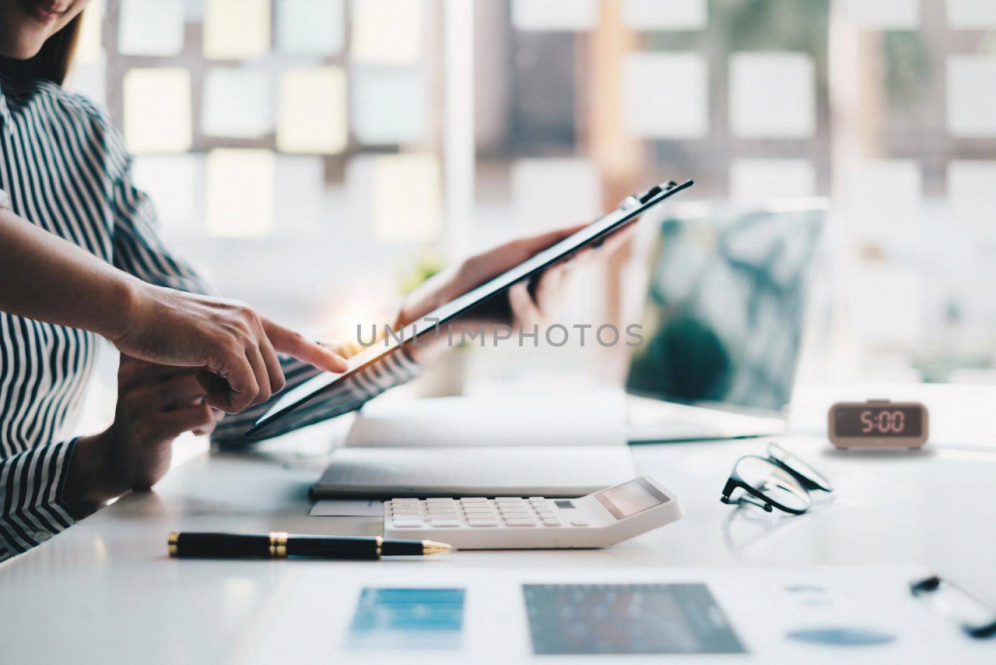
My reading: 5:00
